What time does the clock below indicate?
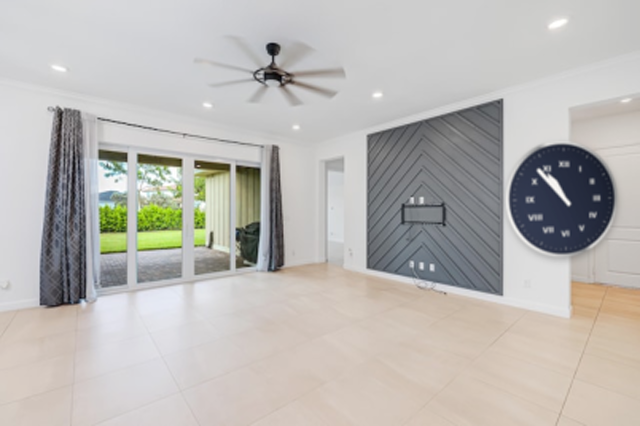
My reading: 10:53
